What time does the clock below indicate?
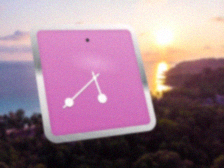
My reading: 5:39
